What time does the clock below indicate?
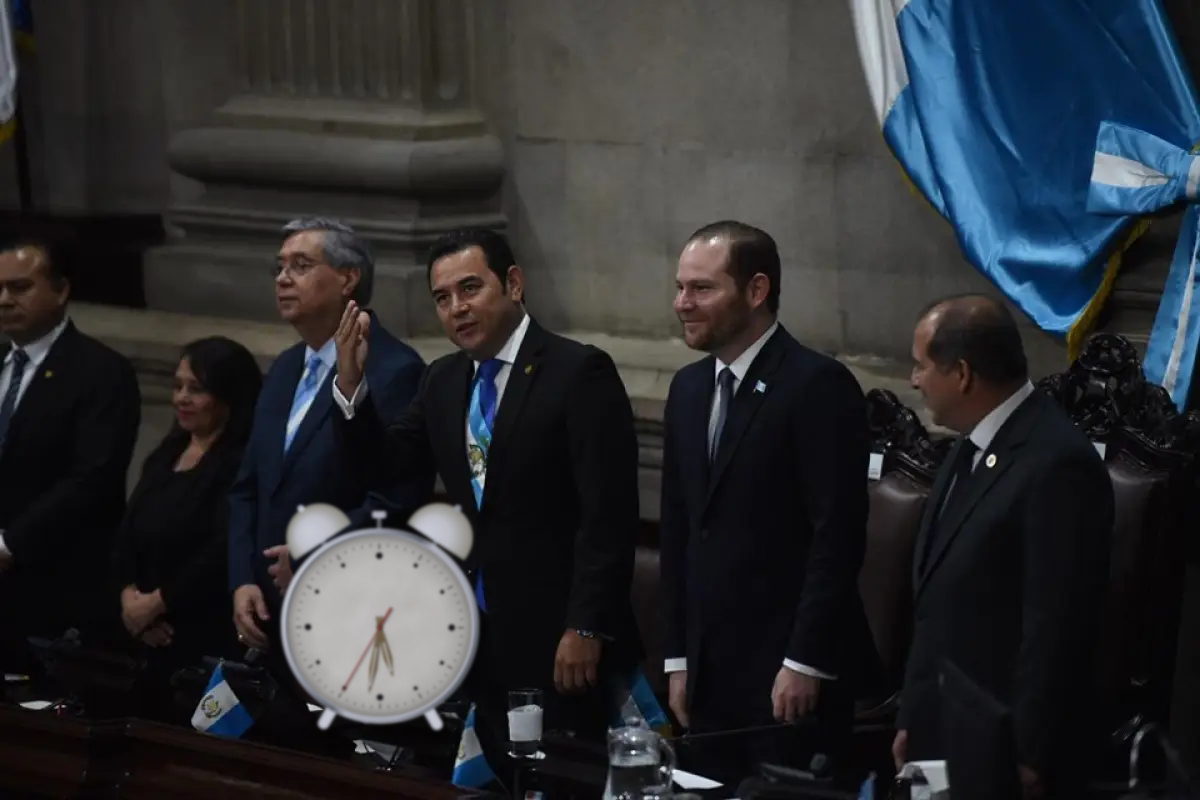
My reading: 5:31:35
